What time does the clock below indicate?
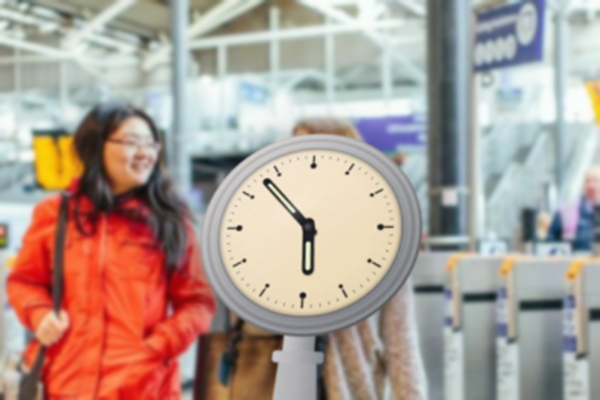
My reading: 5:53
